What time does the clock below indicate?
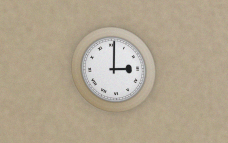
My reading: 3:01
